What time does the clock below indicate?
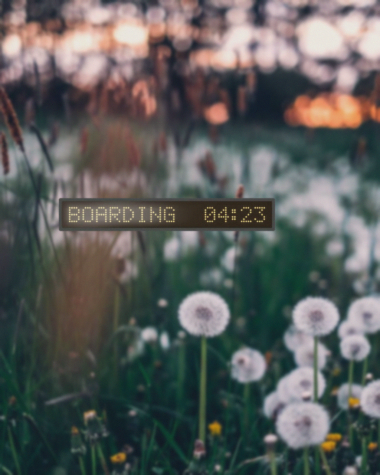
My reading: 4:23
